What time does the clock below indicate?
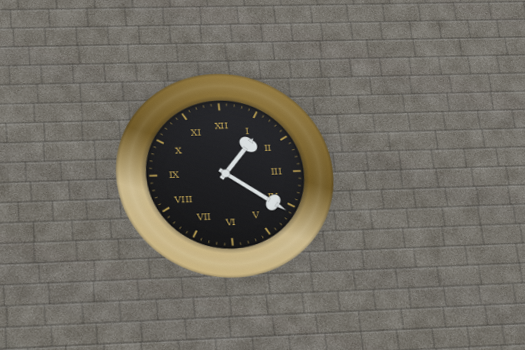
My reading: 1:21
